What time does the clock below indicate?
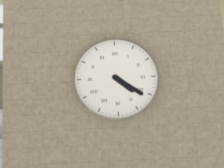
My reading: 4:21
